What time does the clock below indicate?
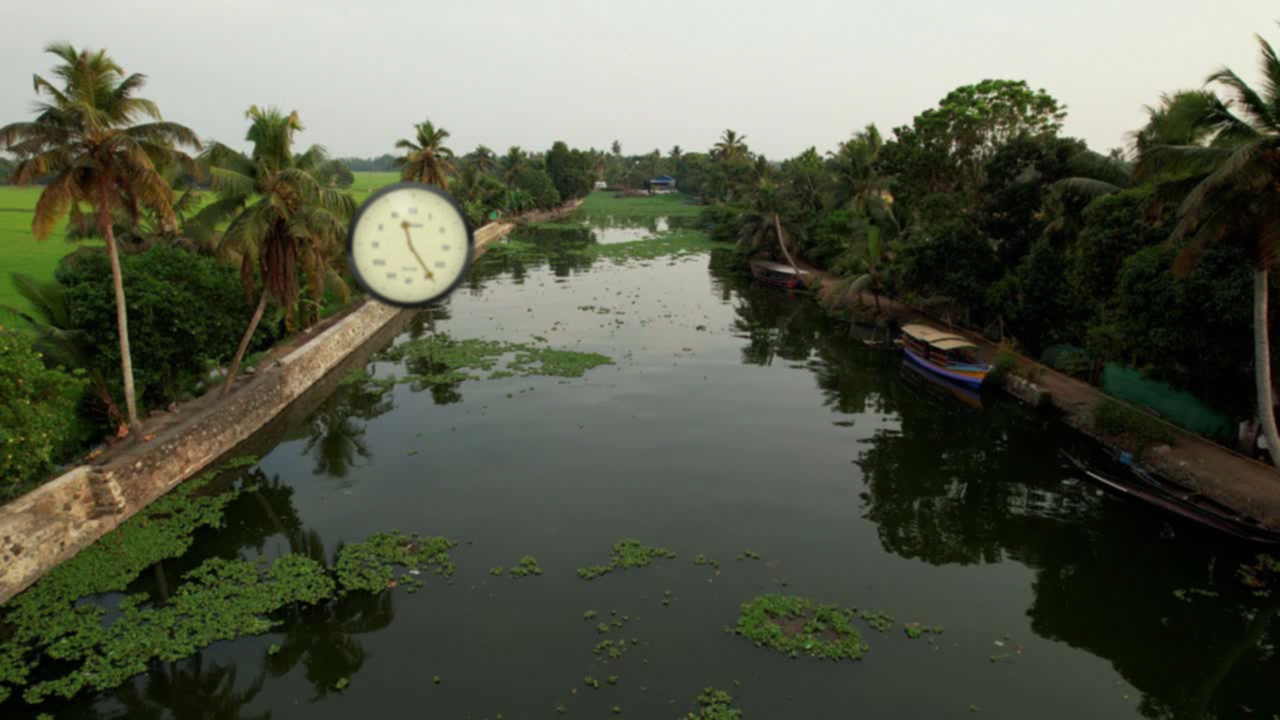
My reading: 11:24
